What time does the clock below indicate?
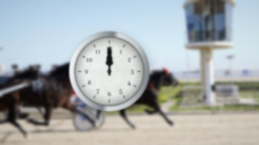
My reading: 12:00
